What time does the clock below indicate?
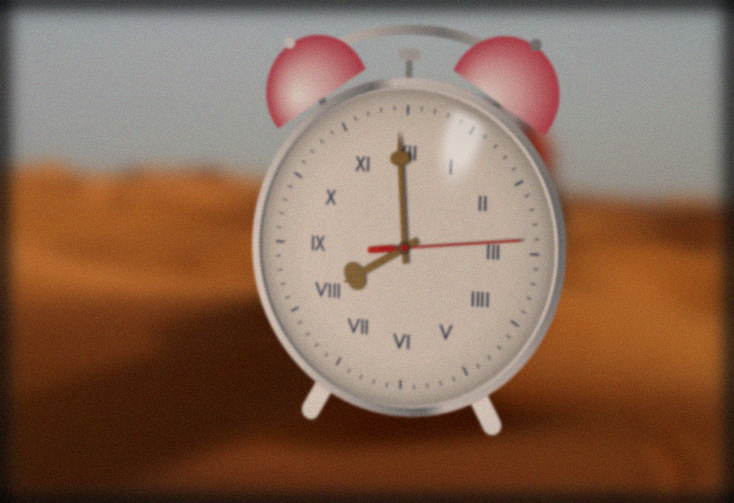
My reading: 7:59:14
